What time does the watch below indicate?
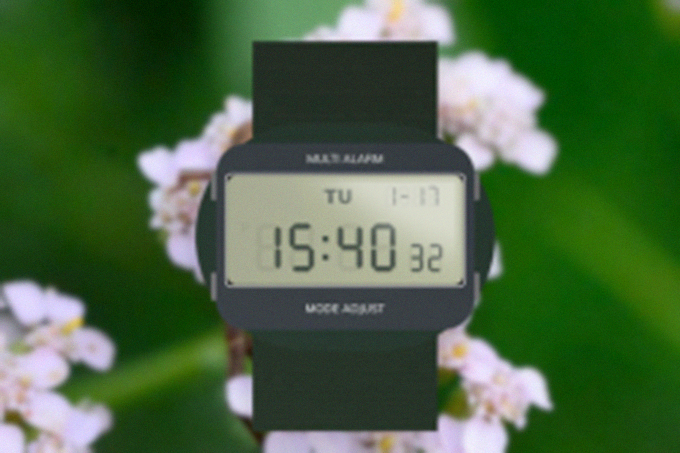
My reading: 15:40:32
